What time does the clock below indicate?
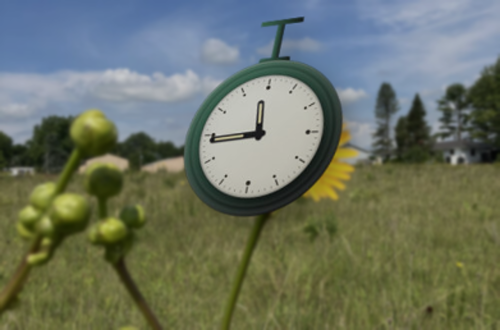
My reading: 11:44
